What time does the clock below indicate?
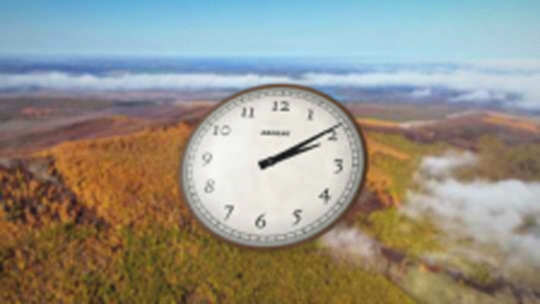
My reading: 2:09
